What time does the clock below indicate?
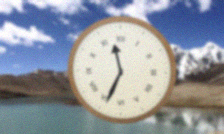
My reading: 11:34
